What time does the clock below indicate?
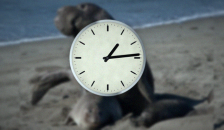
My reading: 1:14
